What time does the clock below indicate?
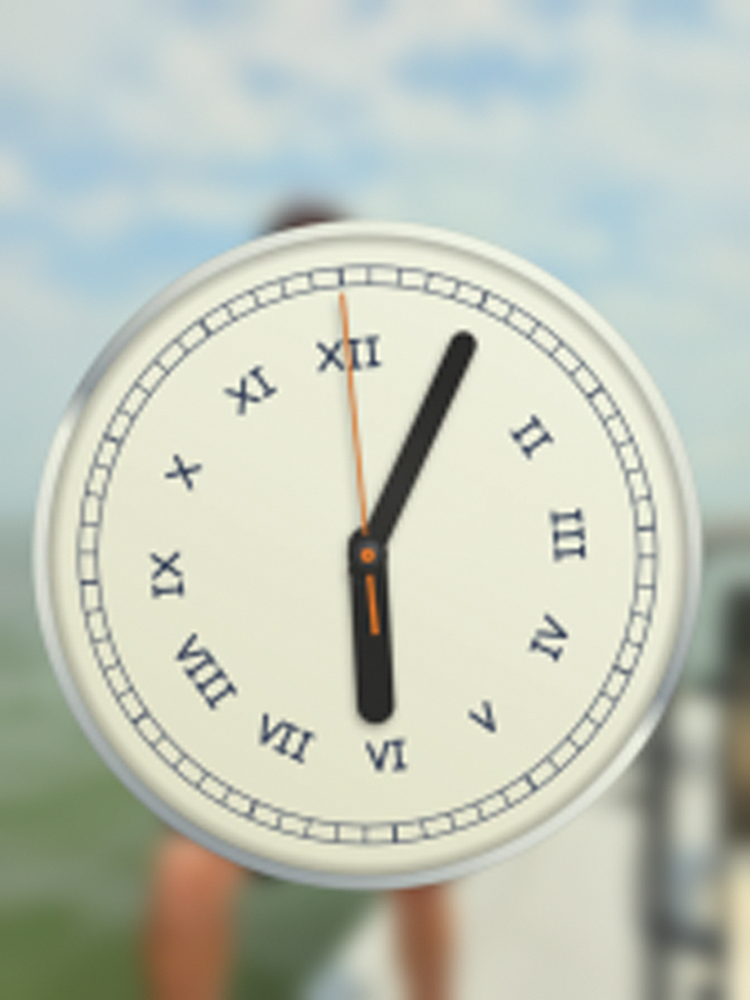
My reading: 6:05:00
